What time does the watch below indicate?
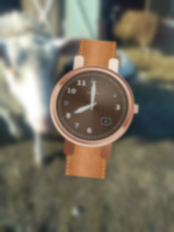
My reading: 8:00
